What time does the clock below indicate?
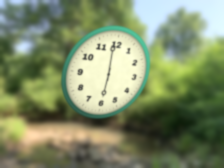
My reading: 5:59
